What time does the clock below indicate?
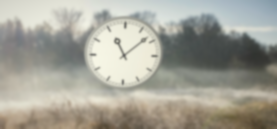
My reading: 11:08
